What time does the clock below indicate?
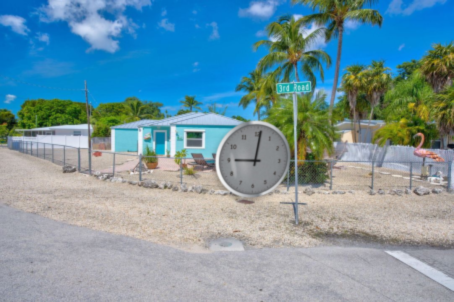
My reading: 9:01
